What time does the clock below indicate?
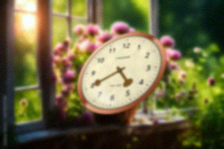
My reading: 4:40
